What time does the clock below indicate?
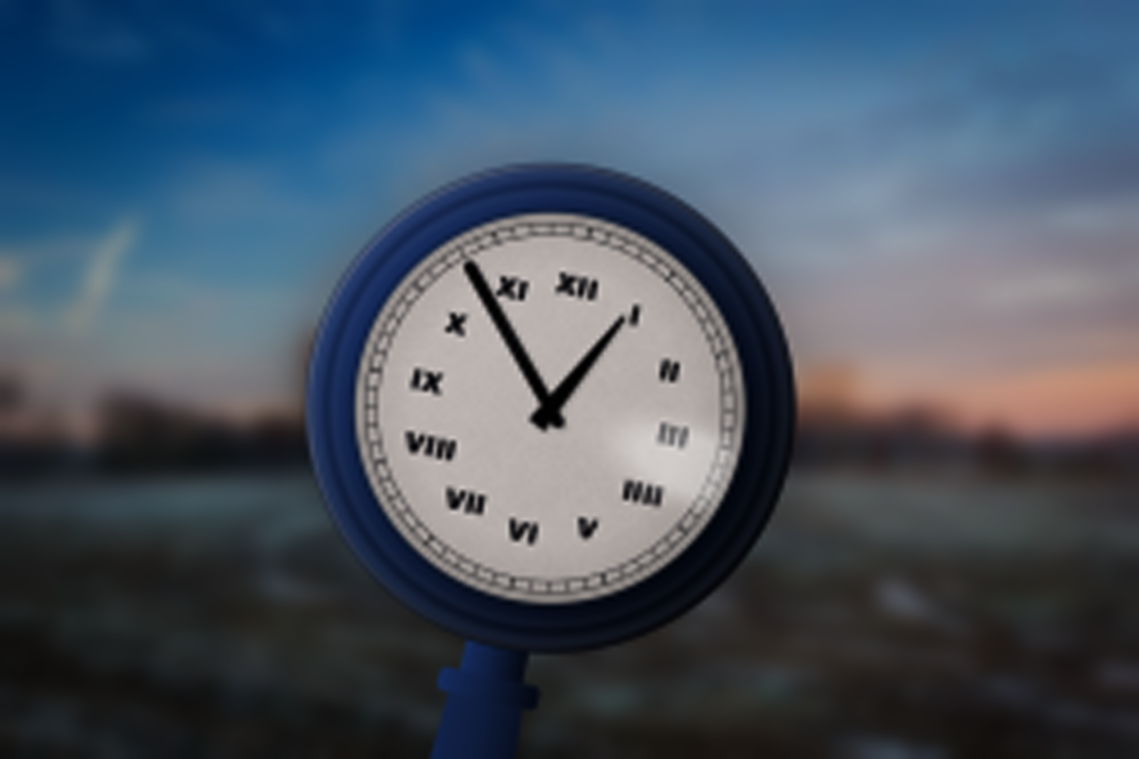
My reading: 12:53
